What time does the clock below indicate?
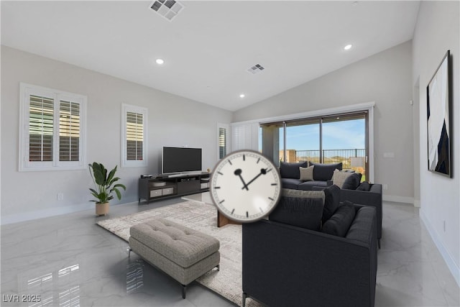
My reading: 11:09
